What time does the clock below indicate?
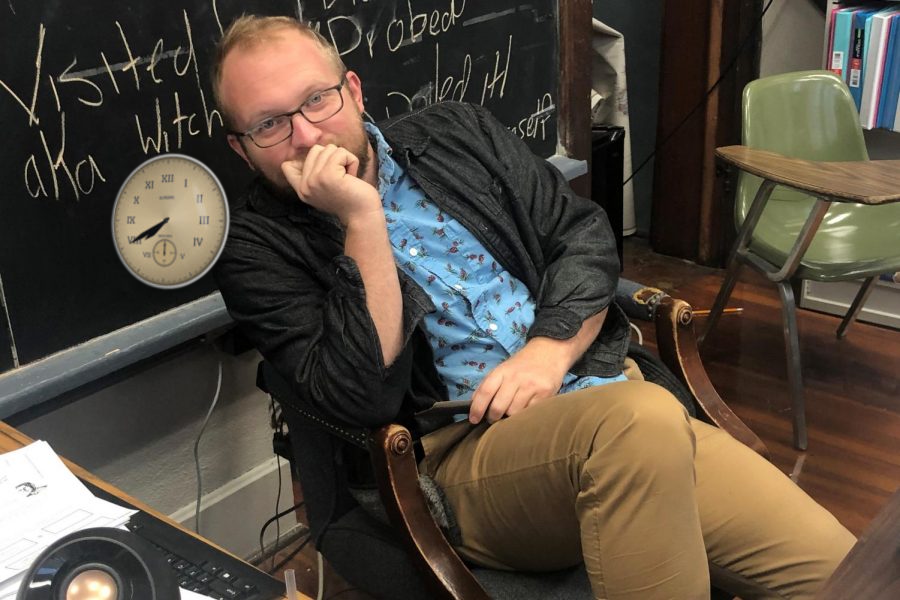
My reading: 7:40
